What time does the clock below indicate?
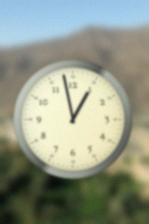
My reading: 12:58
